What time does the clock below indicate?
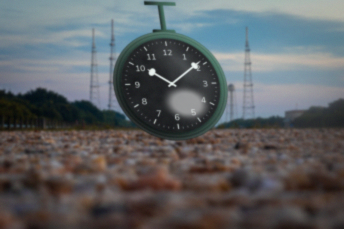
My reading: 10:09
